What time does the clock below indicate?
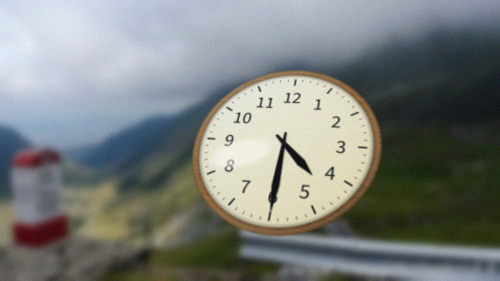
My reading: 4:30
